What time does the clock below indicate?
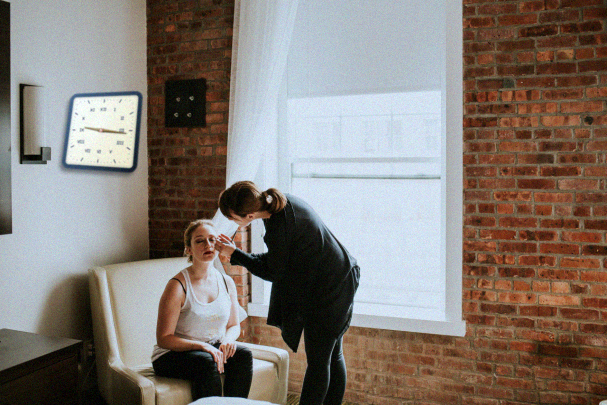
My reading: 9:16
